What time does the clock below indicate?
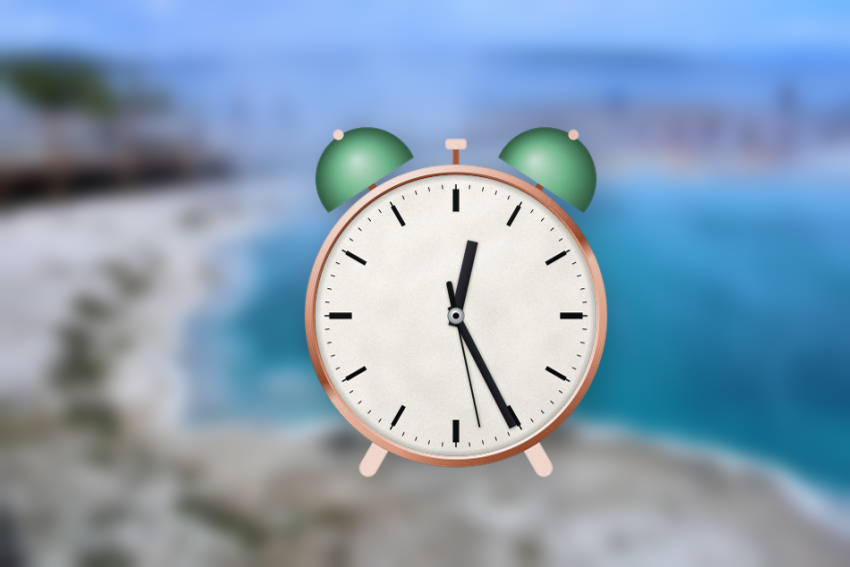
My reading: 12:25:28
